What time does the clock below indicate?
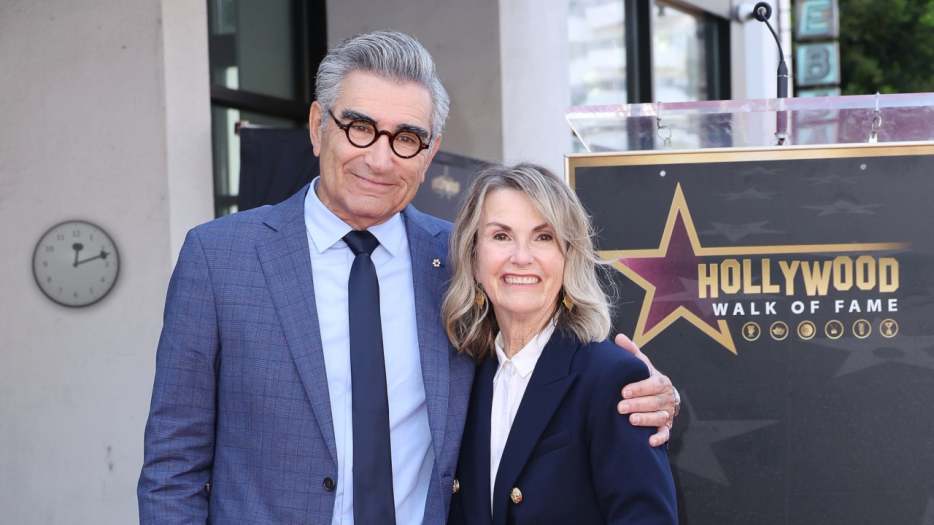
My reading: 12:12
